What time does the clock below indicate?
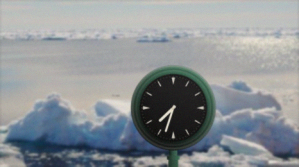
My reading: 7:33
